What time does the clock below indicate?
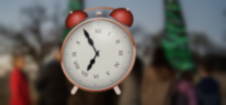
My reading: 6:55
